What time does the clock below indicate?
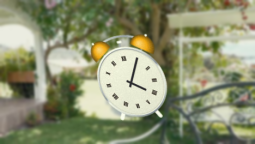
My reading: 4:05
